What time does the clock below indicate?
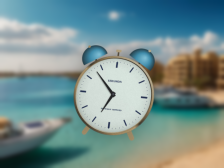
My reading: 6:53
